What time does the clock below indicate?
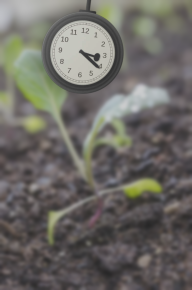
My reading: 3:21
